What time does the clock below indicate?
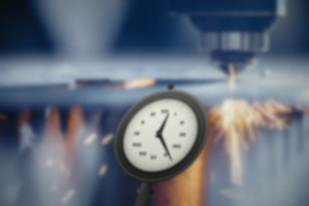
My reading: 12:24
